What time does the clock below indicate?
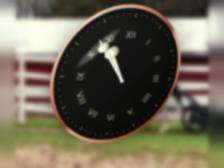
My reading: 10:53
